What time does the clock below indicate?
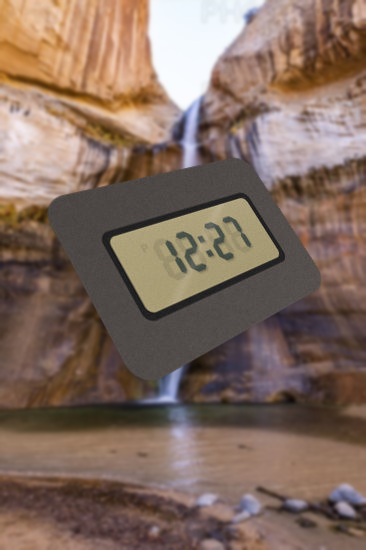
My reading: 12:27
